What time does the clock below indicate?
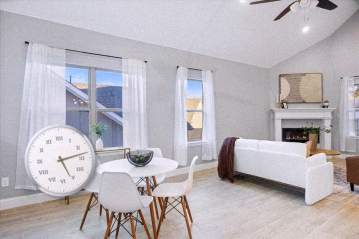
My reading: 5:13
